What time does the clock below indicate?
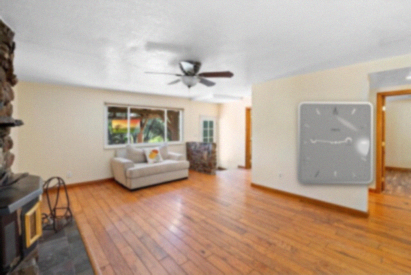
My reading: 2:46
